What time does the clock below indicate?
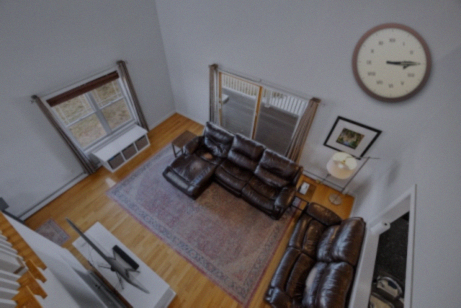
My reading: 3:15
